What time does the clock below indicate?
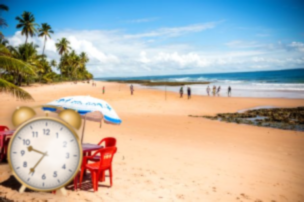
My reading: 9:36
